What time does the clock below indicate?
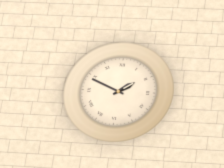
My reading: 1:49
